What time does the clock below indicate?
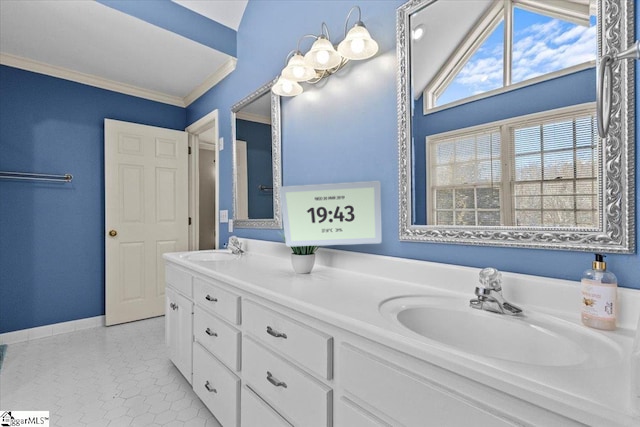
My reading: 19:43
